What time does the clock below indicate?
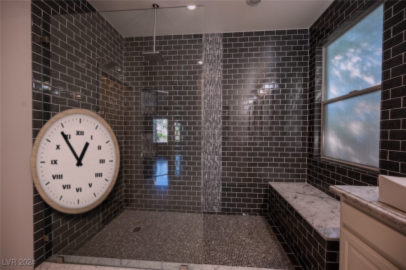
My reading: 12:54
